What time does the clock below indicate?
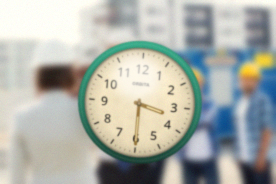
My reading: 3:30
